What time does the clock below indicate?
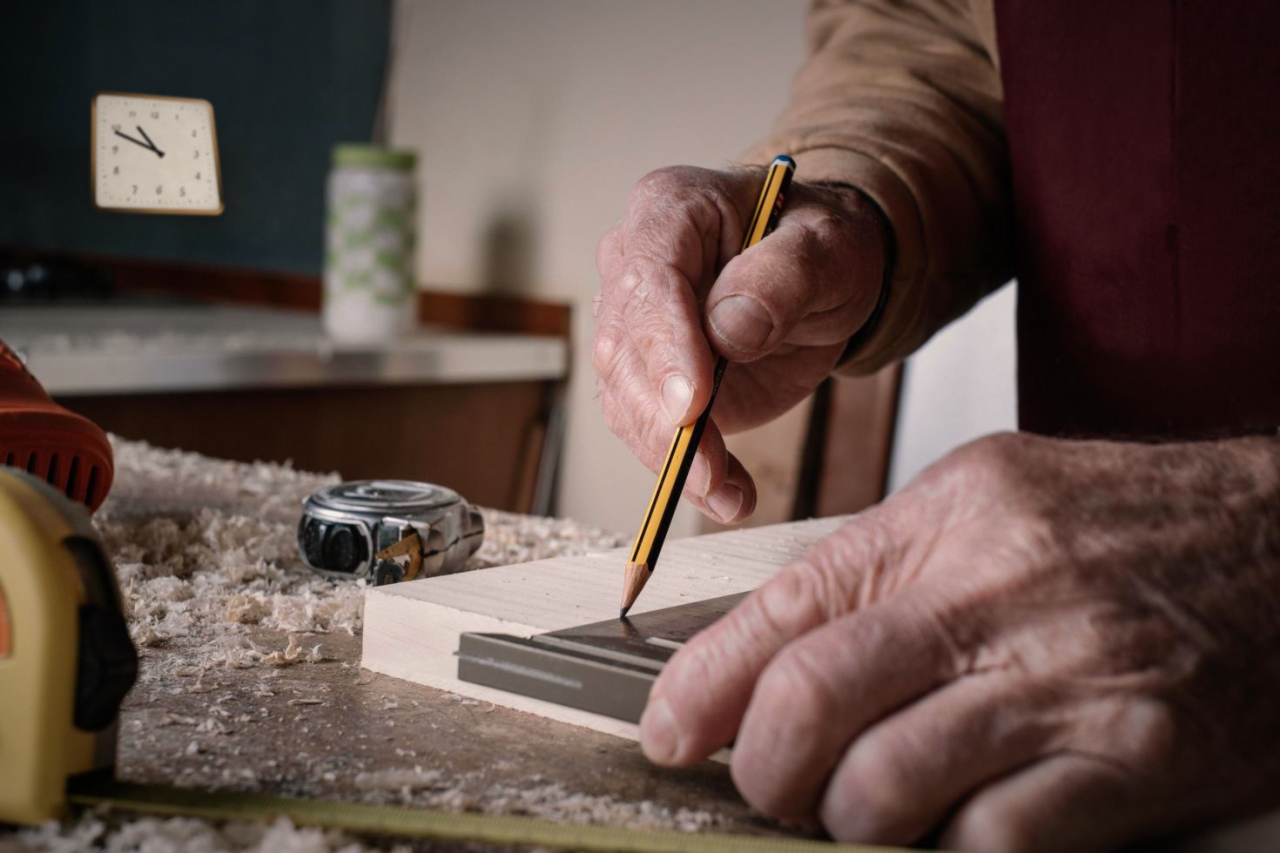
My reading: 10:49
